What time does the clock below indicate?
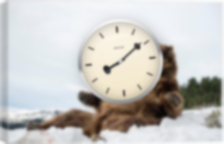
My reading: 8:09
